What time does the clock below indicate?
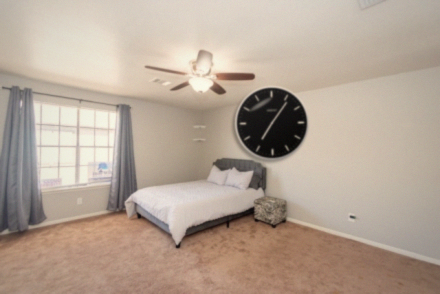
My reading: 7:06
